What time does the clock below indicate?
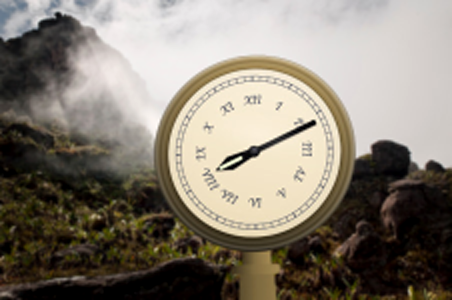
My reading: 8:11
